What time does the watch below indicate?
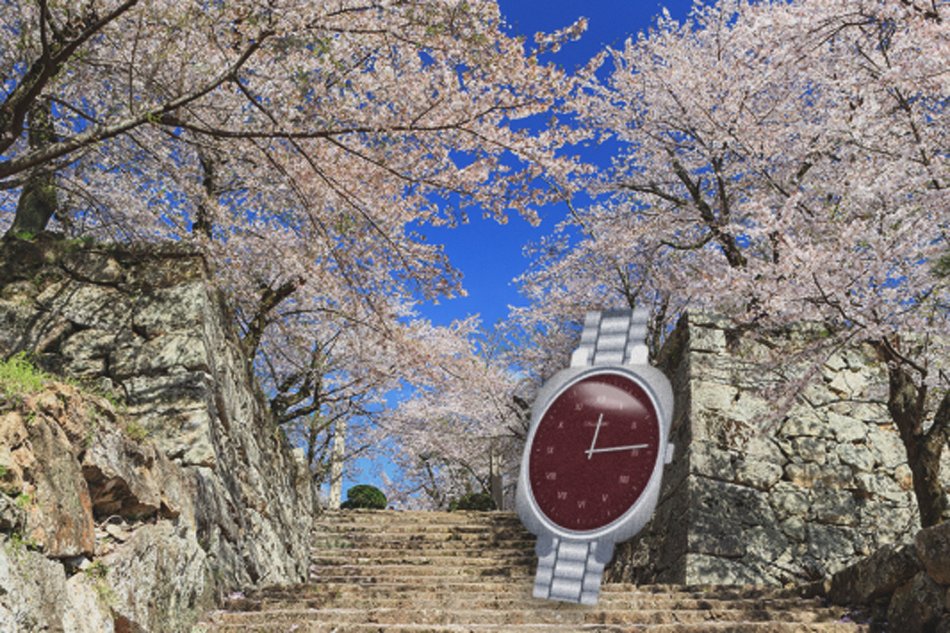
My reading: 12:14
